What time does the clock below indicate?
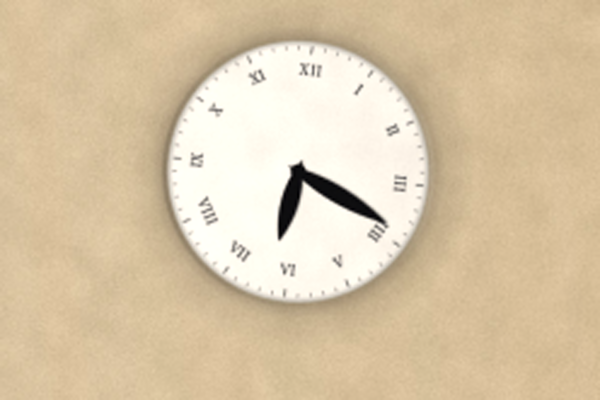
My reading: 6:19
